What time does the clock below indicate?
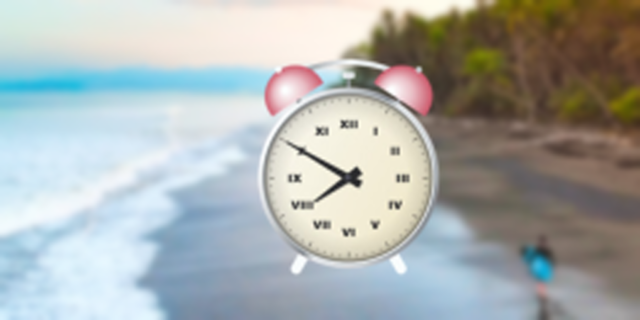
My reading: 7:50
